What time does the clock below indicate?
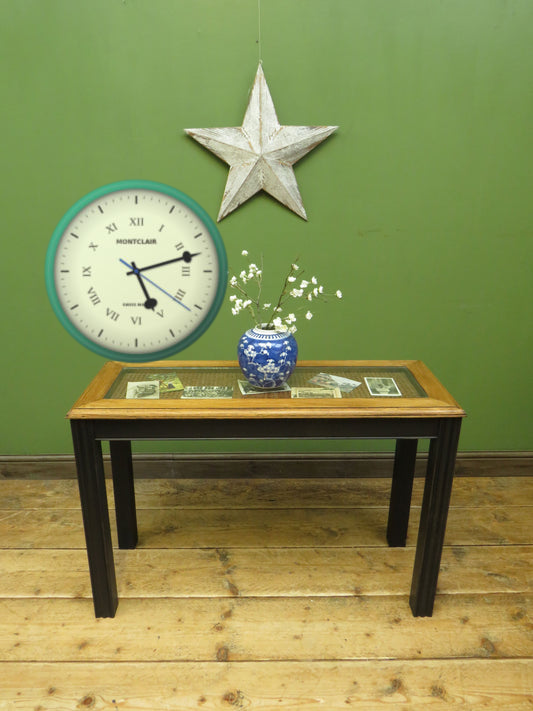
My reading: 5:12:21
